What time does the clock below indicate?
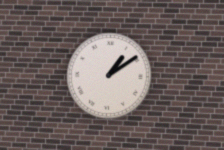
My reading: 1:09
